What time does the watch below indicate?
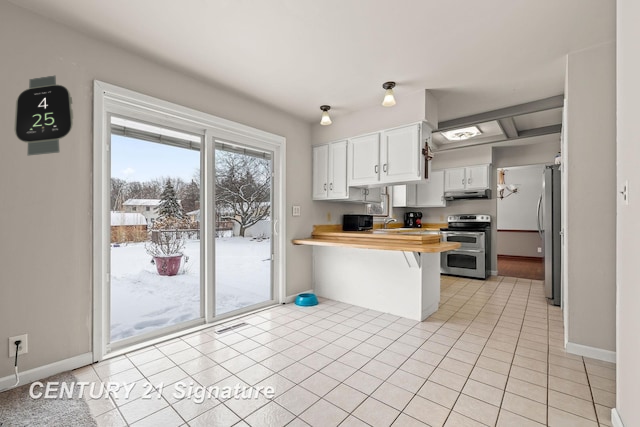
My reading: 4:25
